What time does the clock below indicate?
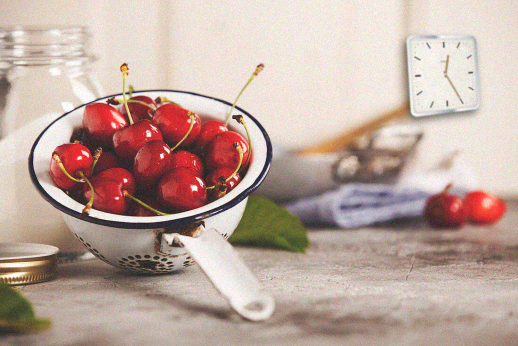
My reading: 12:25
